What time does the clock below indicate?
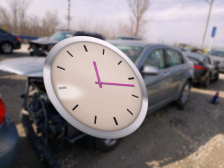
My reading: 12:17
